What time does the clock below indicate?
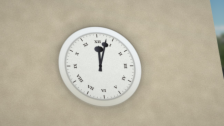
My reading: 12:03
